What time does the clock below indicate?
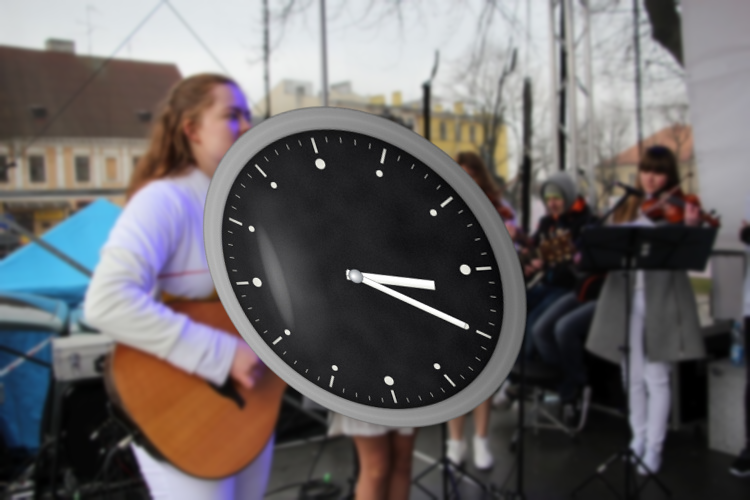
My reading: 3:20
